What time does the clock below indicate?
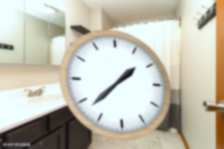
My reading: 1:38
